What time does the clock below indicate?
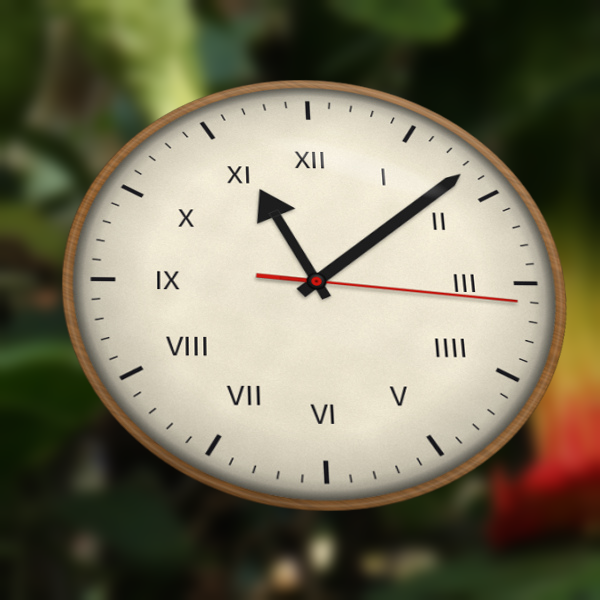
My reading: 11:08:16
